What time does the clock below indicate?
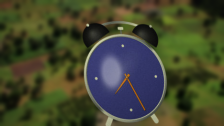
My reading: 7:26
